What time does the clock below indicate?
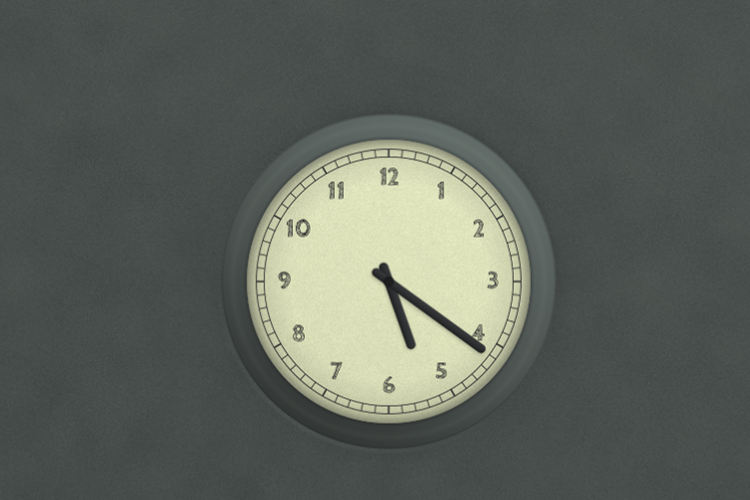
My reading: 5:21
